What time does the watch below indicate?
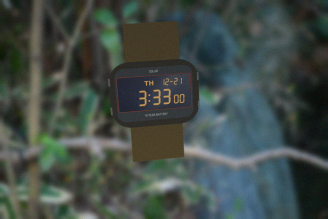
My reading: 3:33:00
